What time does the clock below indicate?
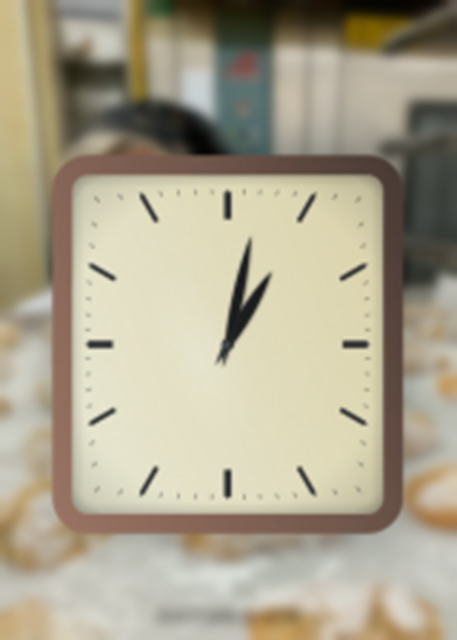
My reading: 1:02
